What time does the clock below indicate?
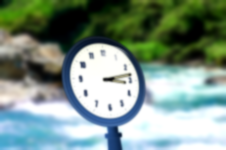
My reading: 3:13
